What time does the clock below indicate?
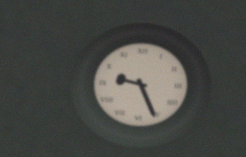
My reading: 9:26
